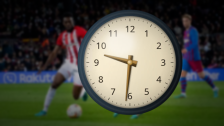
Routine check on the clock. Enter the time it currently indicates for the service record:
9:31
